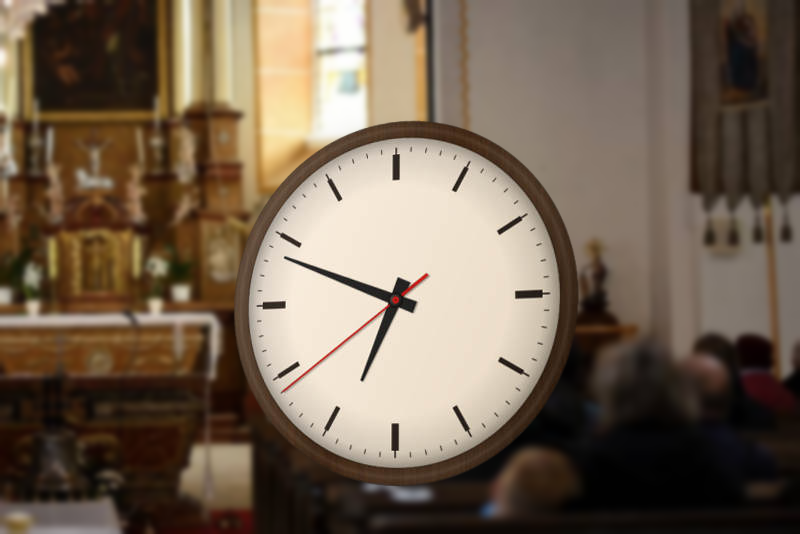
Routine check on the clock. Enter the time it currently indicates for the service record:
6:48:39
